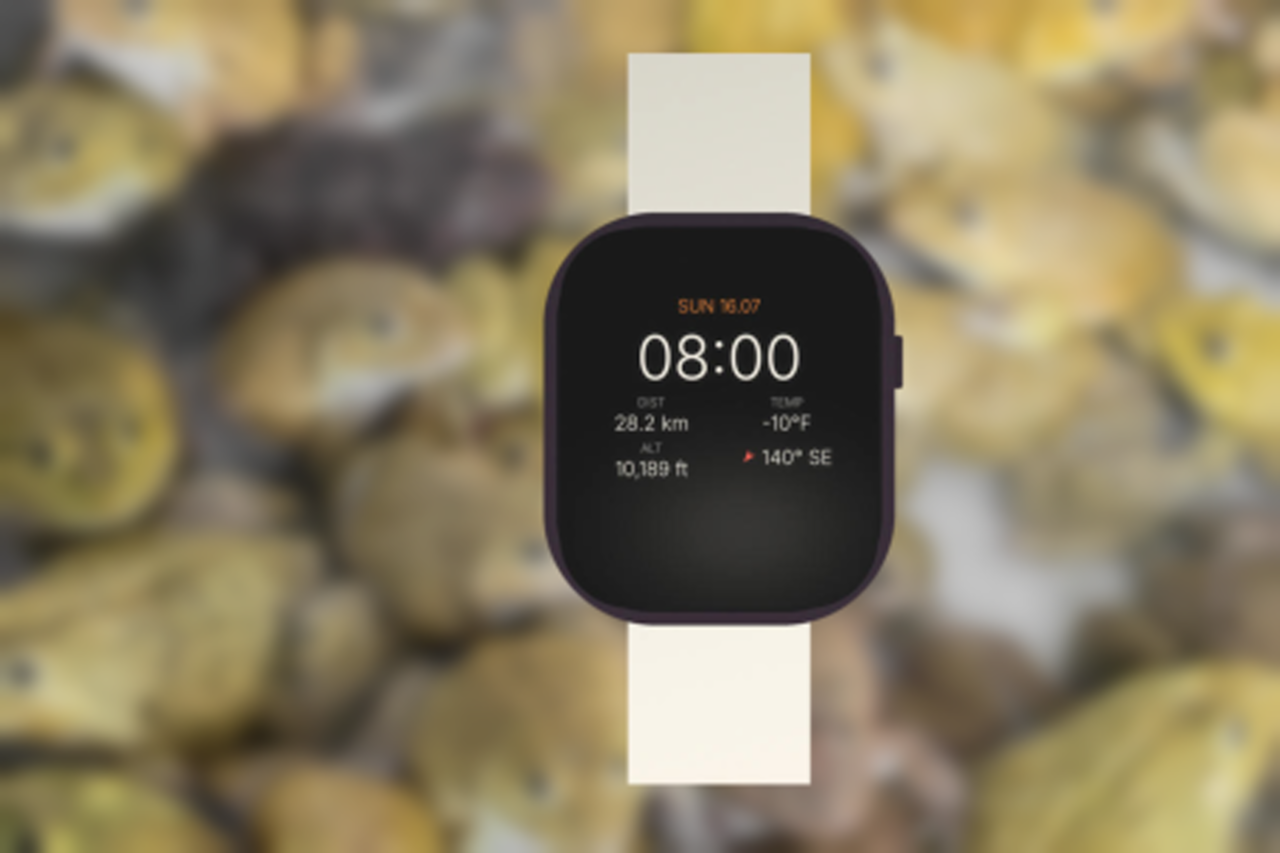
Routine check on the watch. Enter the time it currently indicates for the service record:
8:00
